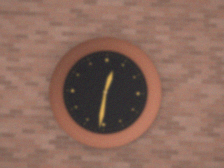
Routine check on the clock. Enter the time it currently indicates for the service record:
12:31
